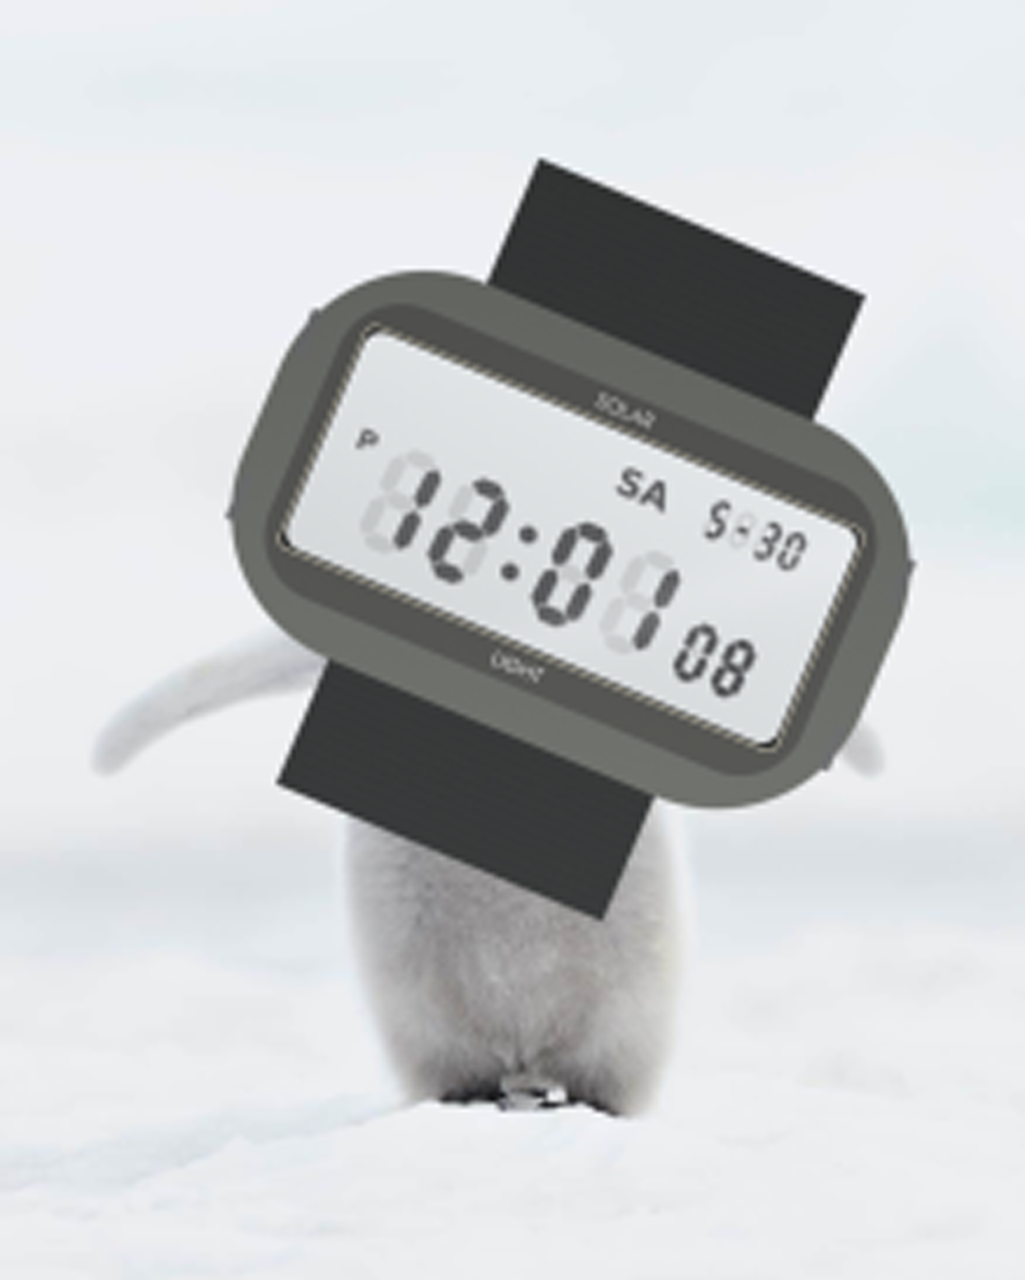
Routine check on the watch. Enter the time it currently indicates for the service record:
12:01:08
